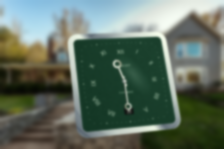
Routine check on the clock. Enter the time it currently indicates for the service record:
11:30
